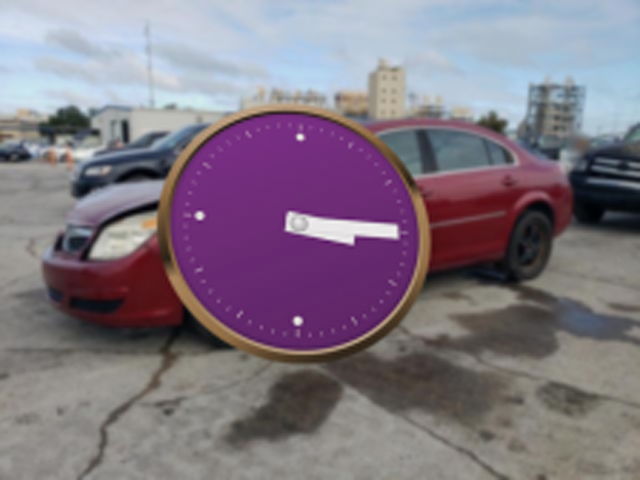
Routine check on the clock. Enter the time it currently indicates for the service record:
3:15
